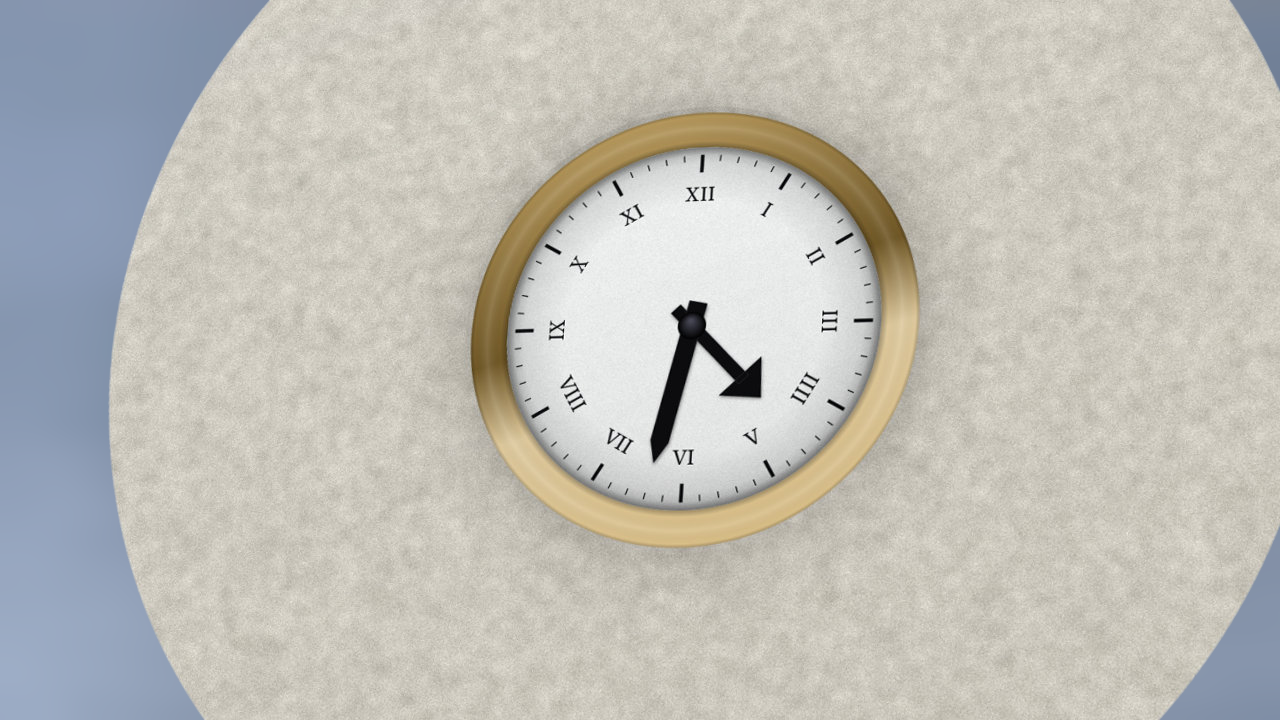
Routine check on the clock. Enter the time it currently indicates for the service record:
4:32
